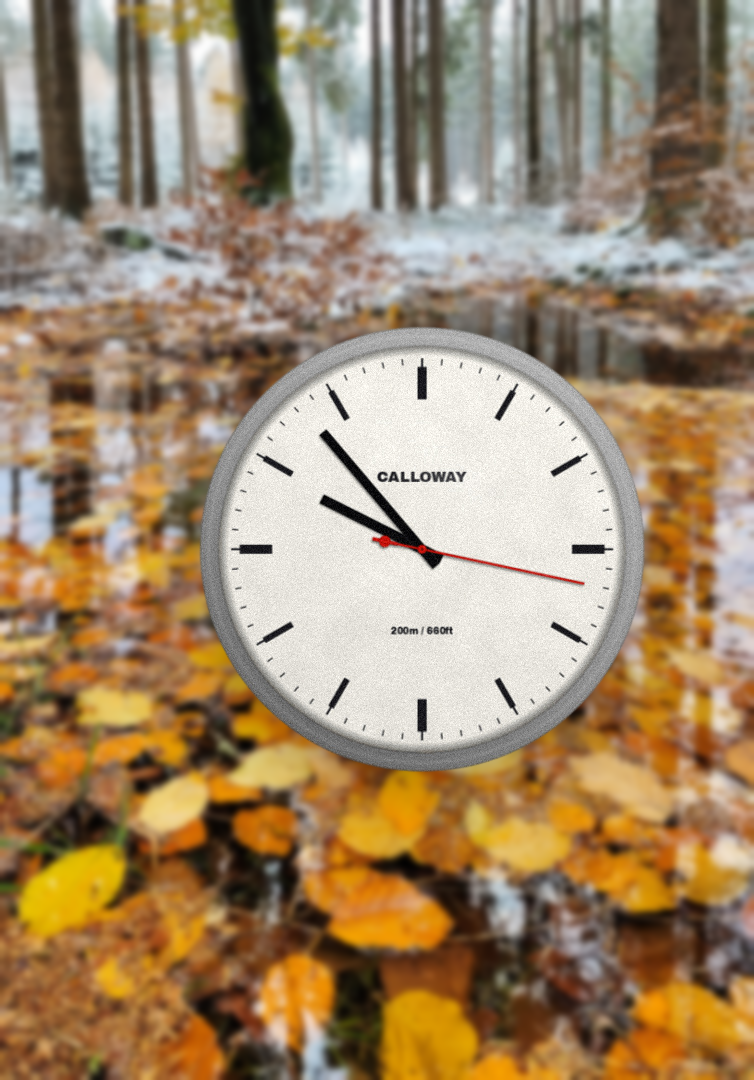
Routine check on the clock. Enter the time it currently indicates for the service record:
9:53:17
